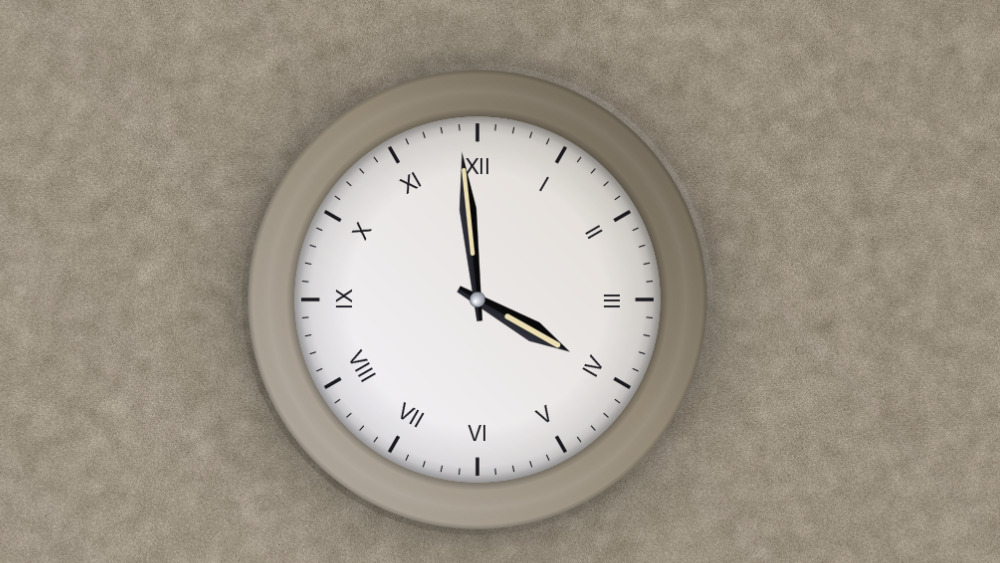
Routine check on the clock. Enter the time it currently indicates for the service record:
3:59
